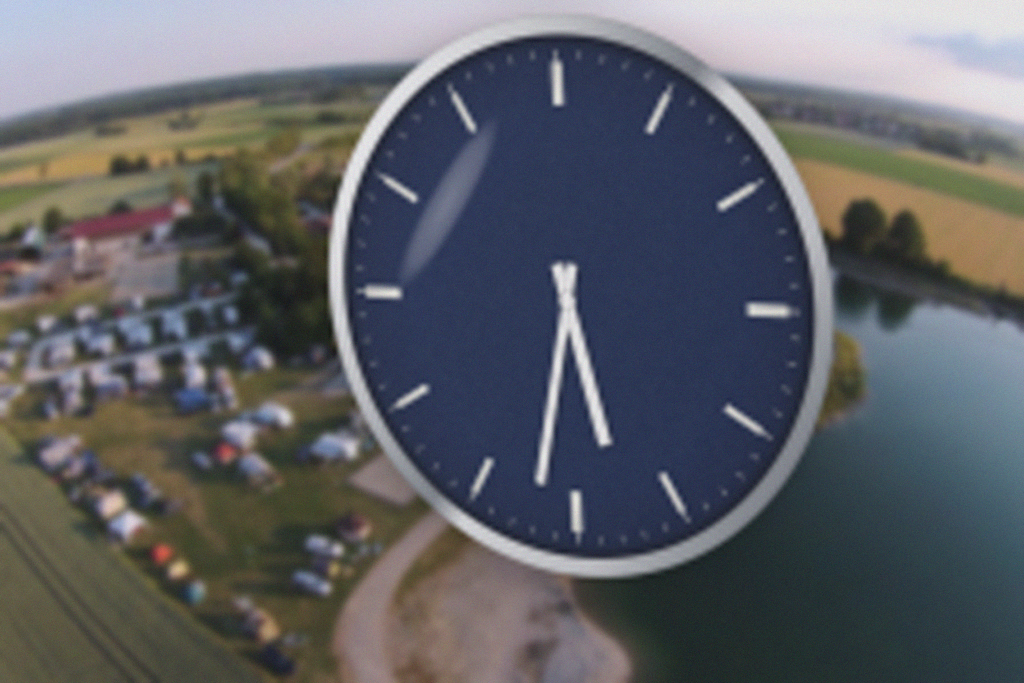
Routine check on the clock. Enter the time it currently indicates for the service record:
5:32
